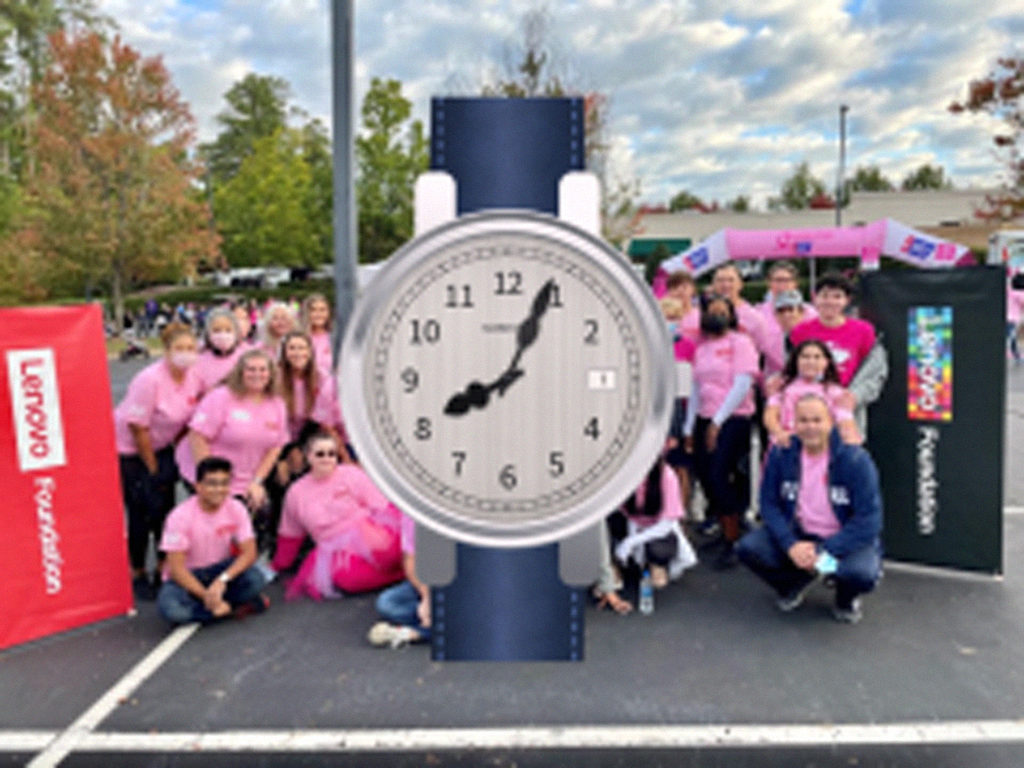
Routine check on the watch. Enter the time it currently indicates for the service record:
8:04
